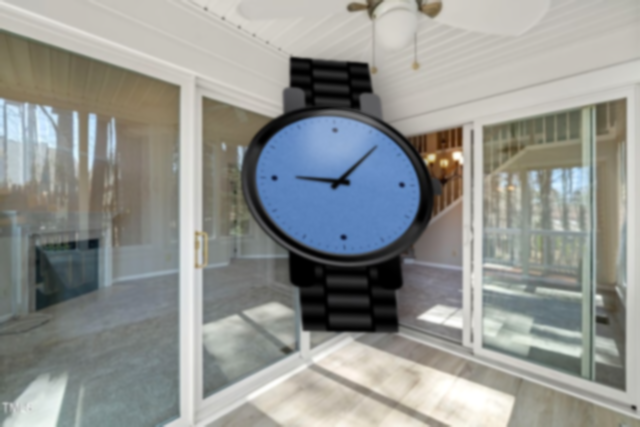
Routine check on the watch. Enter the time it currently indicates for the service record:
9:07
